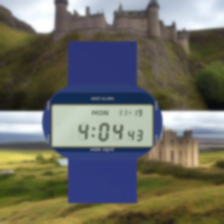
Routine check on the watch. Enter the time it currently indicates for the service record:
4:04:43
